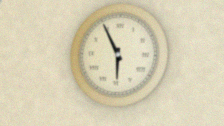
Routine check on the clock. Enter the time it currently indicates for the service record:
5:55
